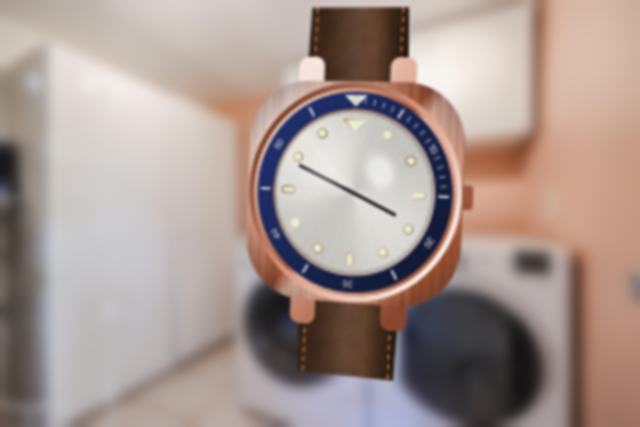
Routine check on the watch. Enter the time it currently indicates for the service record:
3:49
